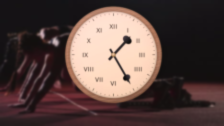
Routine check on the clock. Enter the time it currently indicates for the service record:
1:25
